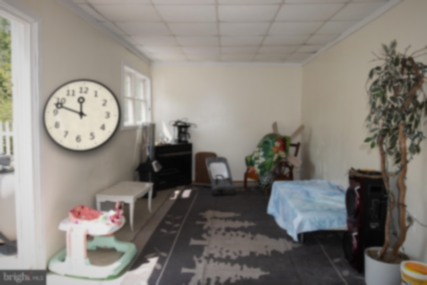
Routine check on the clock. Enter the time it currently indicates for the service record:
11:48
